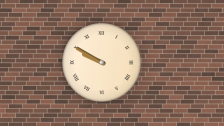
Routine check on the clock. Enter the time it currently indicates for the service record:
9:50
